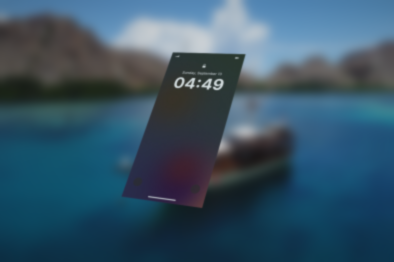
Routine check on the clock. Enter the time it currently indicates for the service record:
4:49
